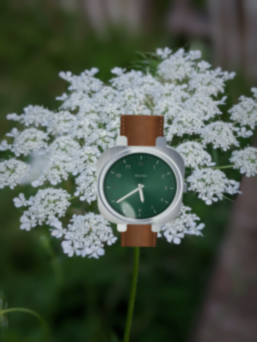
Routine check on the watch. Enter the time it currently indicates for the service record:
5:39
